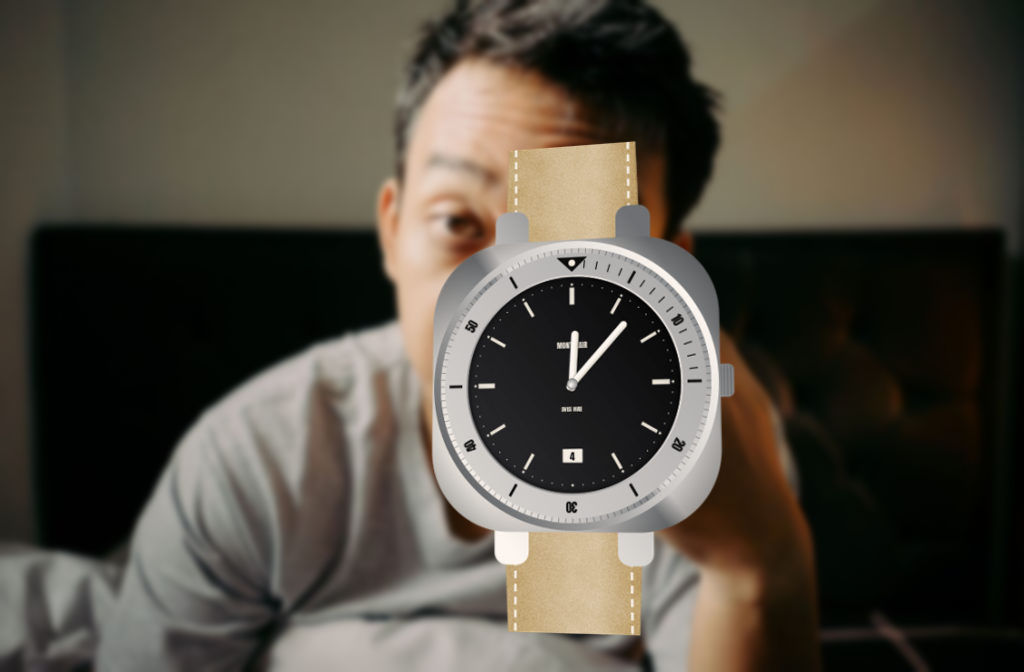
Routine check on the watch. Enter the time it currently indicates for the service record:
12:07
